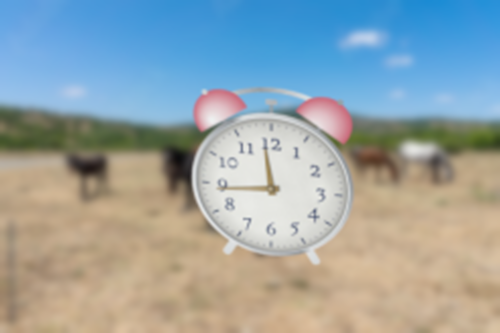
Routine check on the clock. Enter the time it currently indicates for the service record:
11:44
